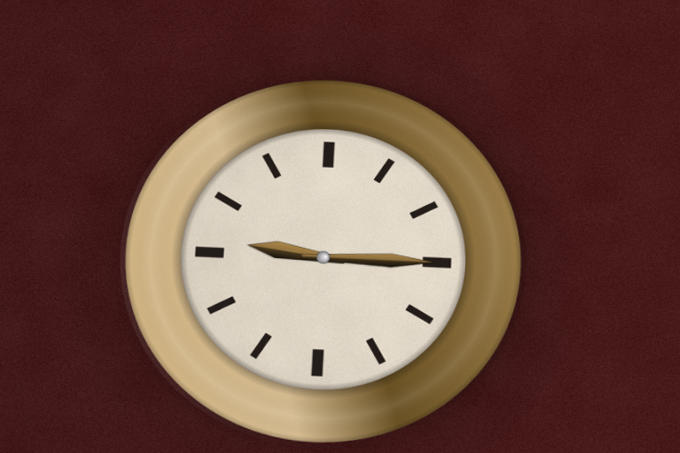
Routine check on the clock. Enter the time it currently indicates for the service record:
9:15
